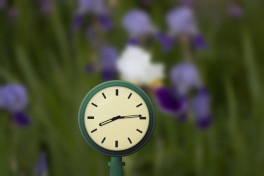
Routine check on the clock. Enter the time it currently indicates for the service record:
8:14
